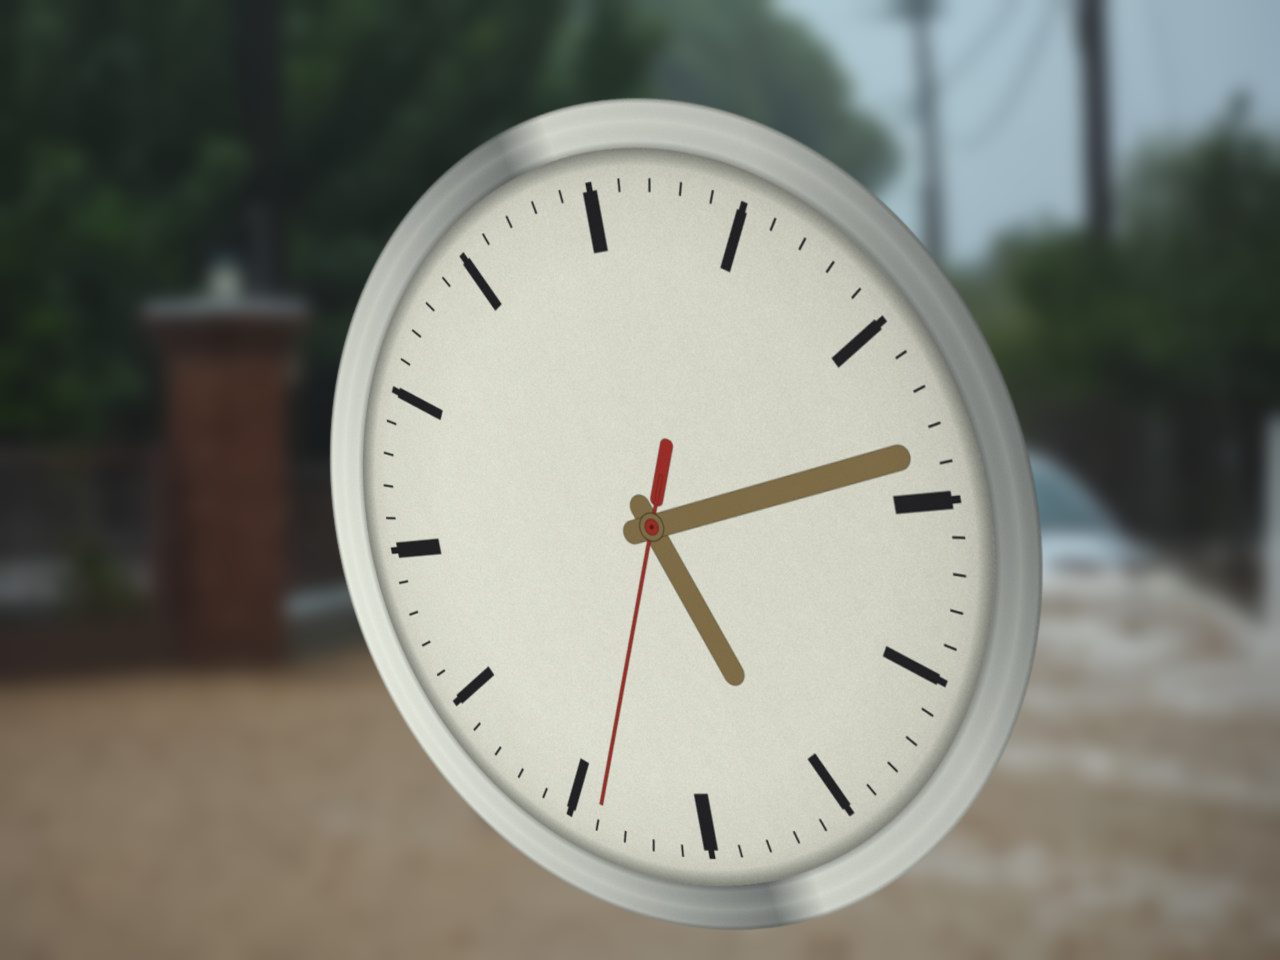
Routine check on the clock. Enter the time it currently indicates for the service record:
5:13:34
